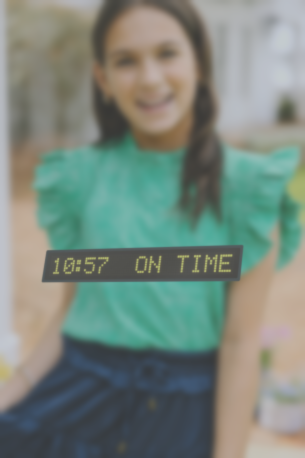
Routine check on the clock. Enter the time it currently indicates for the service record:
10:57
